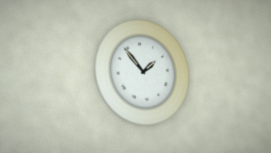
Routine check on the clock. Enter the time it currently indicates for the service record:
1:54
